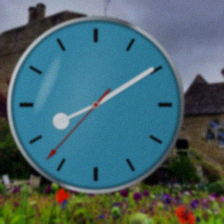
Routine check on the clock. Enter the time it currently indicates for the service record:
8:09:37
